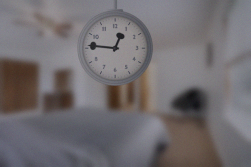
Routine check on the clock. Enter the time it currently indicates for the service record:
12:46
